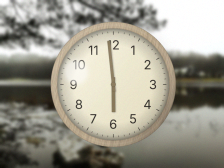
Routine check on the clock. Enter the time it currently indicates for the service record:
5:59
